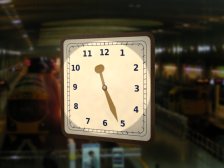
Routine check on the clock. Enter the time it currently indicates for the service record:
11:26
